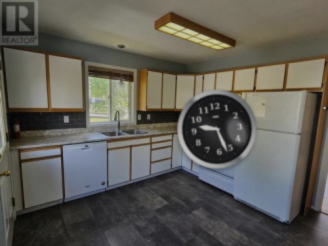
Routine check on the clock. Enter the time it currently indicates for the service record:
9:27
